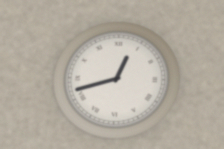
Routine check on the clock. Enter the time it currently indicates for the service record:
12:42
